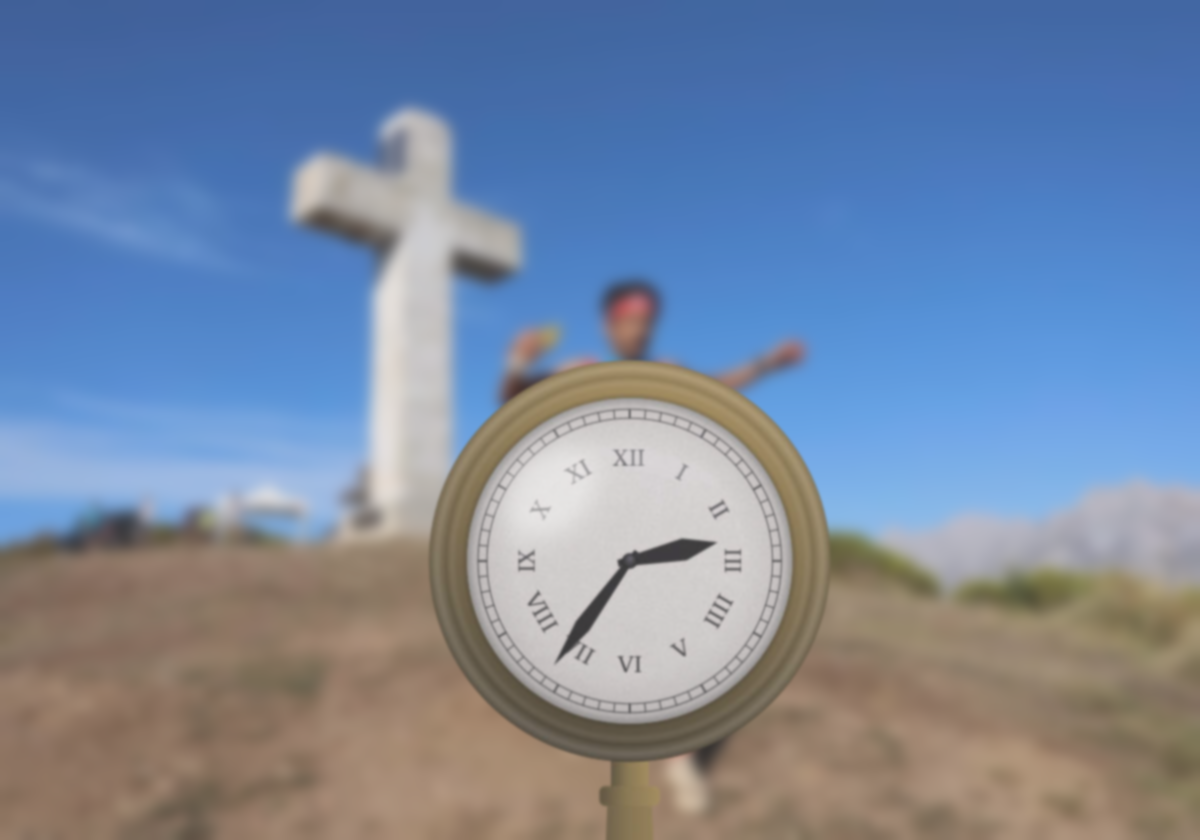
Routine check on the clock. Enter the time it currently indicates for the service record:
2:36
